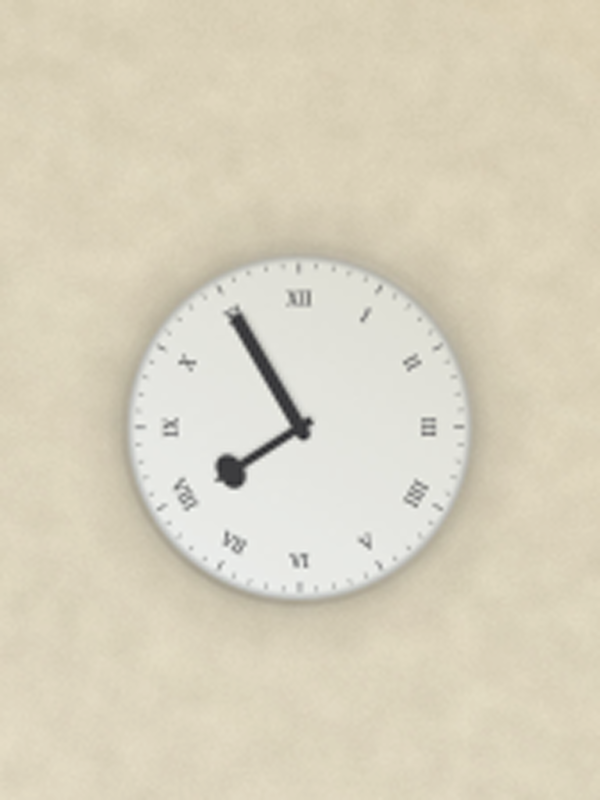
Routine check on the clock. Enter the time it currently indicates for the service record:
7:55
